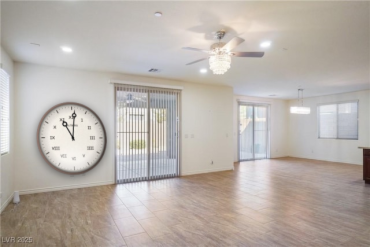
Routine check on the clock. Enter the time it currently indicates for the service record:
11:01
